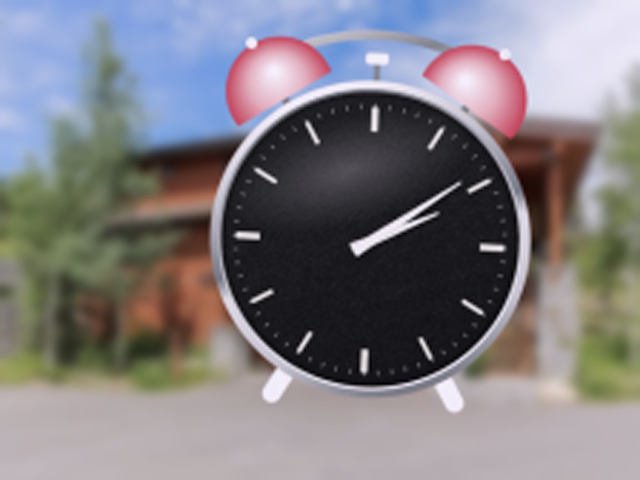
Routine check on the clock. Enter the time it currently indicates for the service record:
2:09
